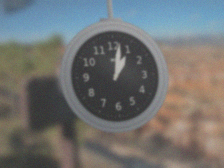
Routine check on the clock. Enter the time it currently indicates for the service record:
1:02
